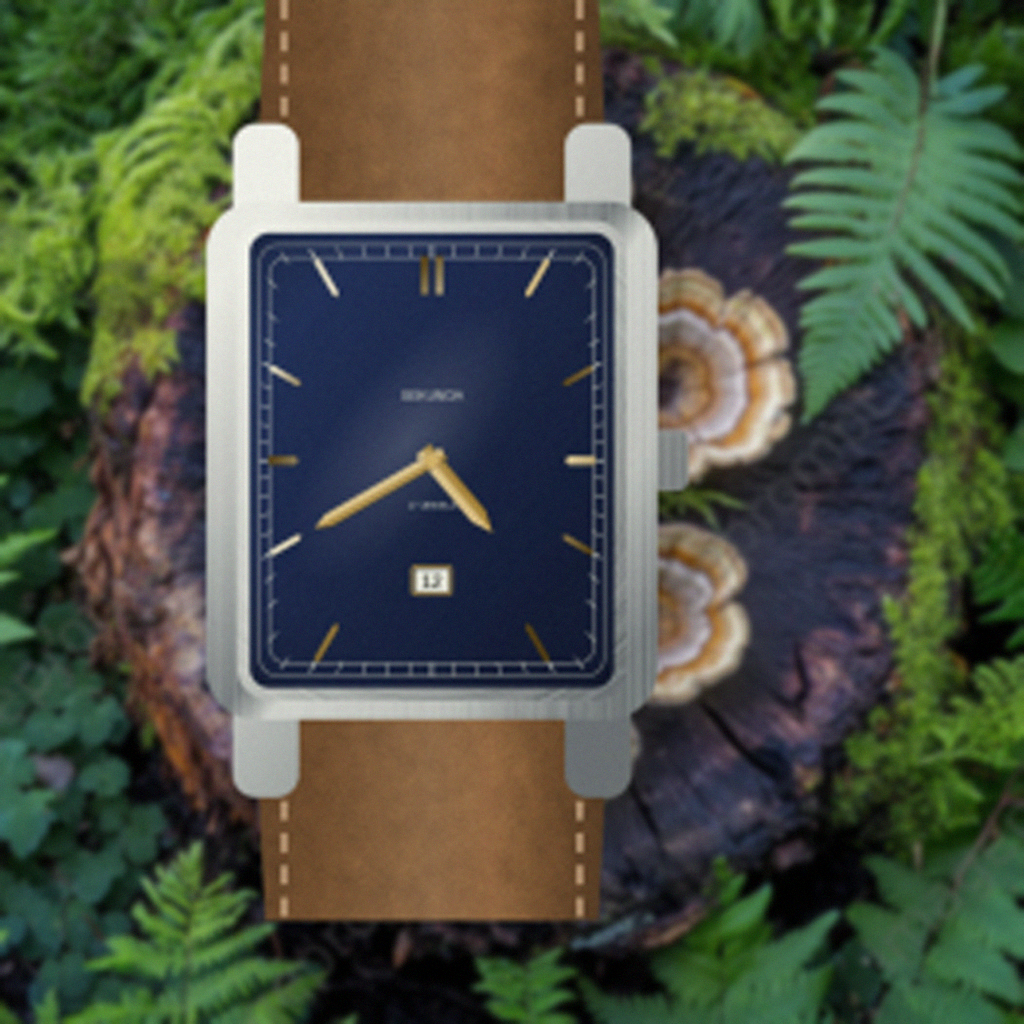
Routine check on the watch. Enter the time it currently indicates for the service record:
4:40
